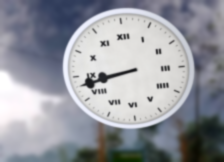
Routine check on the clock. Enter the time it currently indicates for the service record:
8:43
